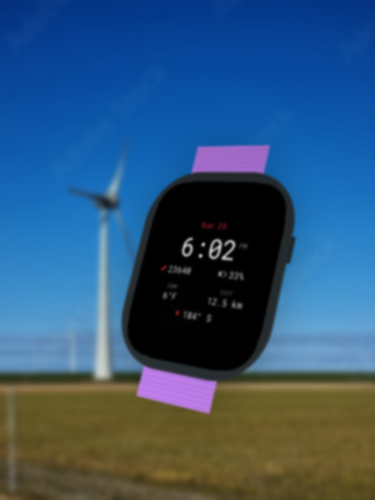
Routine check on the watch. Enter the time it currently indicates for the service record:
6:02
